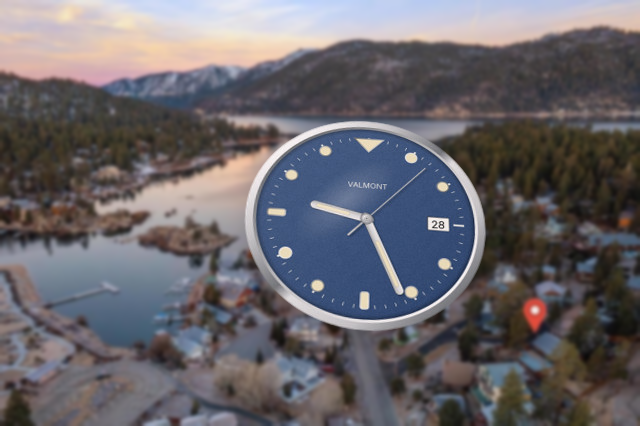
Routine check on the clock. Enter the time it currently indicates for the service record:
9:26:07
